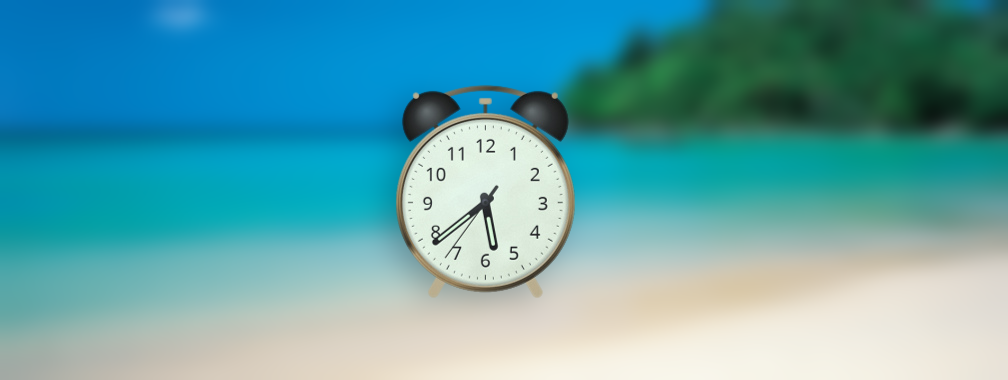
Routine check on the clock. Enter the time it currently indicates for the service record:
5:38:36
